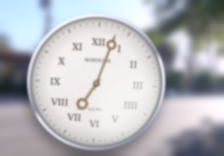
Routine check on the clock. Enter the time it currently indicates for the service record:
7:03
